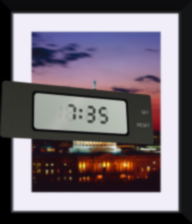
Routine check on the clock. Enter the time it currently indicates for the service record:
7:35
